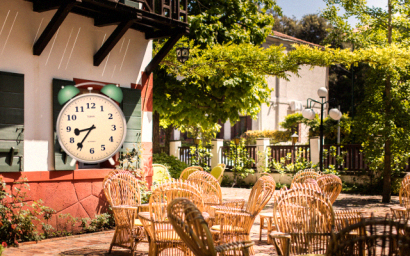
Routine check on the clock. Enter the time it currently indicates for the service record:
8:36
